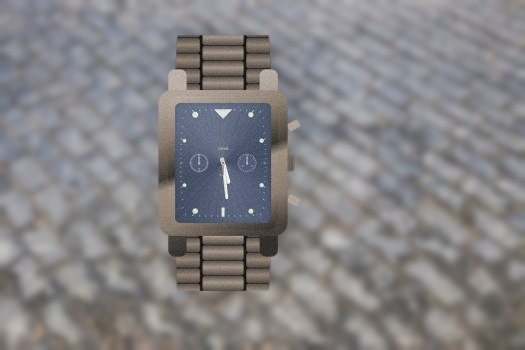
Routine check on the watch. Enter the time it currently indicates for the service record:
5:29
